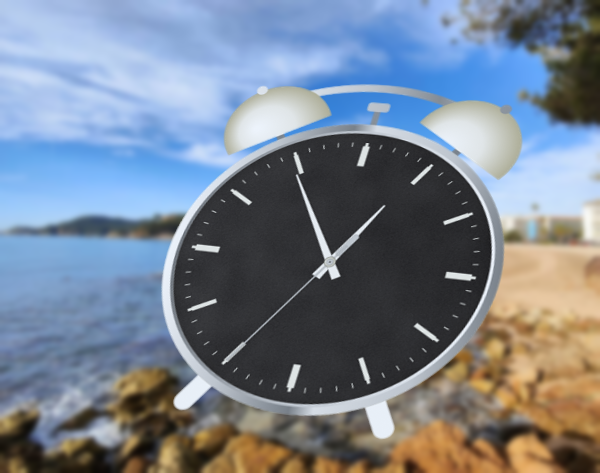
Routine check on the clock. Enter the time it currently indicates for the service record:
12:54:35
